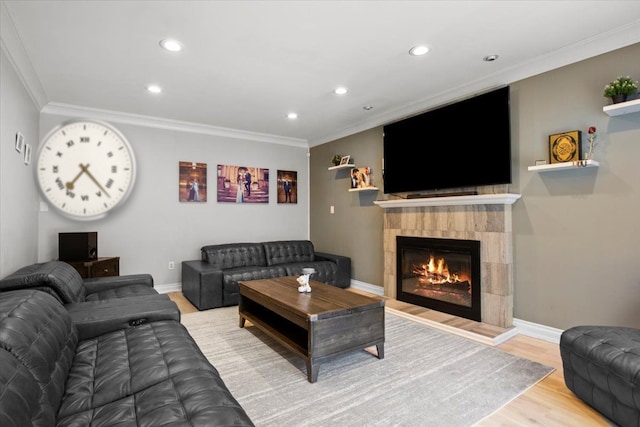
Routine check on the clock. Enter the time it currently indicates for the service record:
7:23
